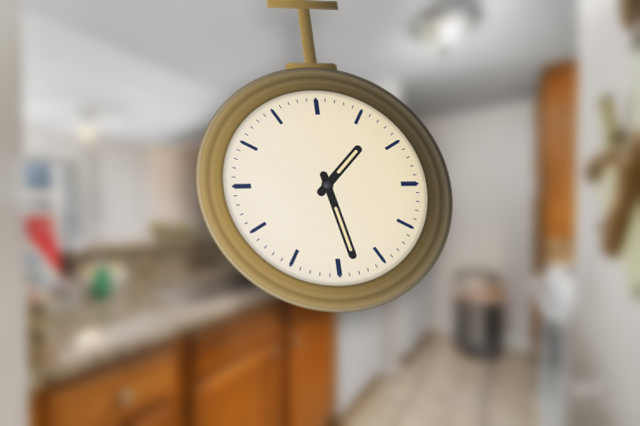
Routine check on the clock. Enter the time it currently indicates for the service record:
1:28
